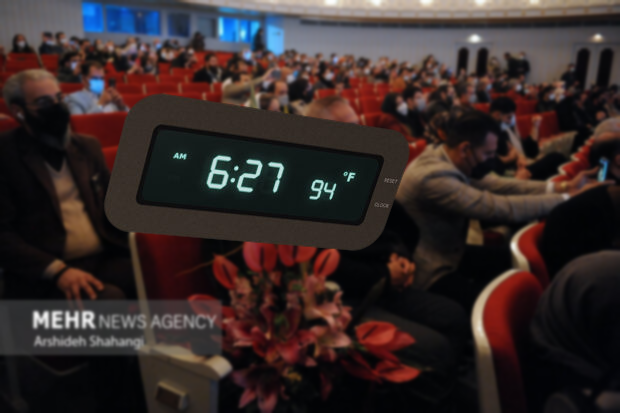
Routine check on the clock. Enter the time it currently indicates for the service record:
6:27
